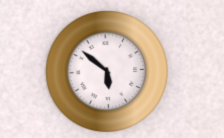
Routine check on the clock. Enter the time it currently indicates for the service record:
5:52
